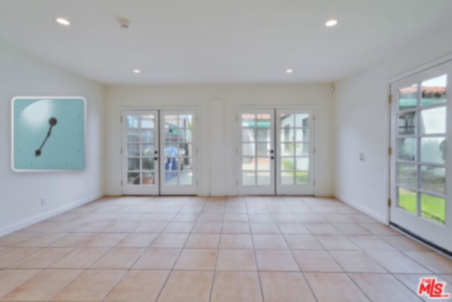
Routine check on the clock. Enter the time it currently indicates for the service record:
12:35
